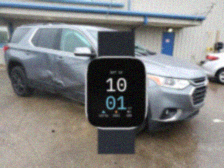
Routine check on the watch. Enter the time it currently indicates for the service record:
10:01
